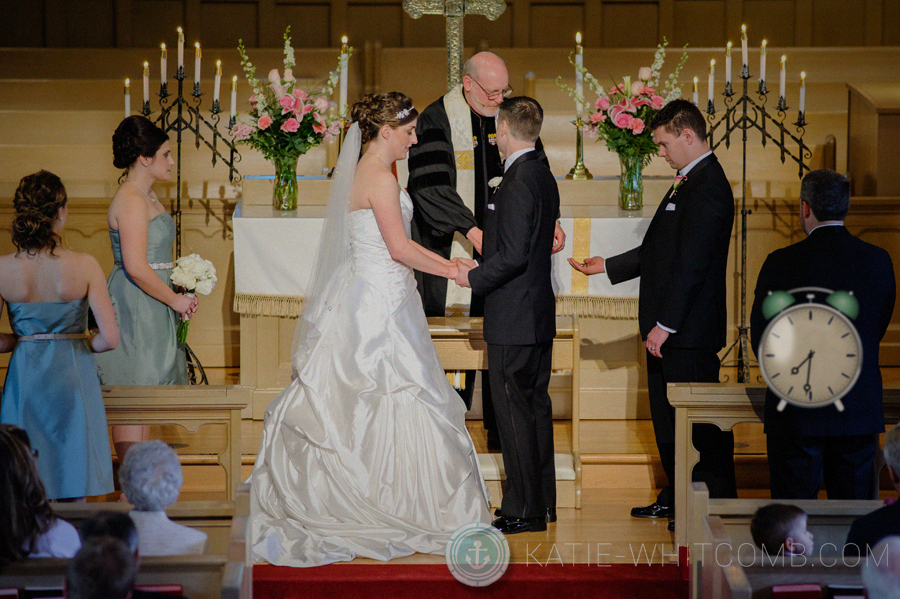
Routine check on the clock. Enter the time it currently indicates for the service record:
7:31
